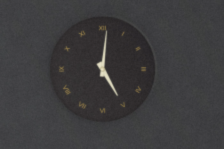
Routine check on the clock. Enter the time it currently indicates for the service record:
5:01
